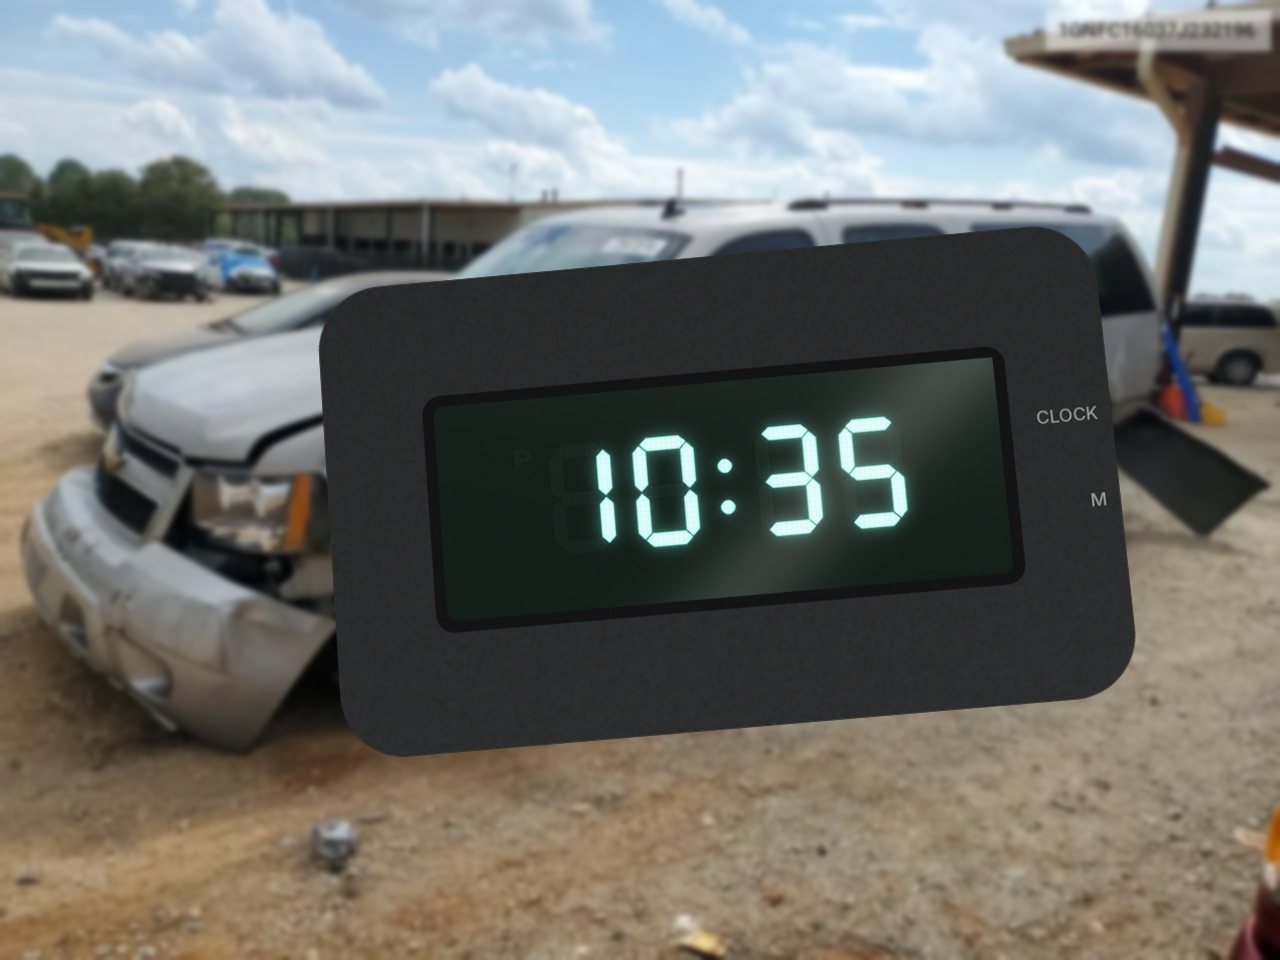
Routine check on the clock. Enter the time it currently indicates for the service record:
10:35
